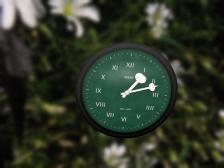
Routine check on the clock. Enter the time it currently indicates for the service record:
1:12
